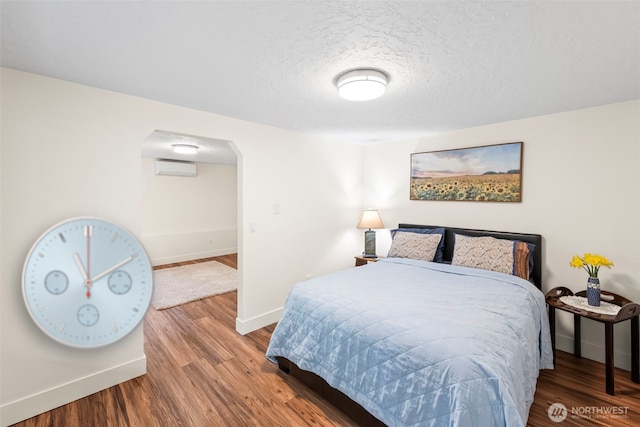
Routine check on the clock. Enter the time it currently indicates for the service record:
11:10
